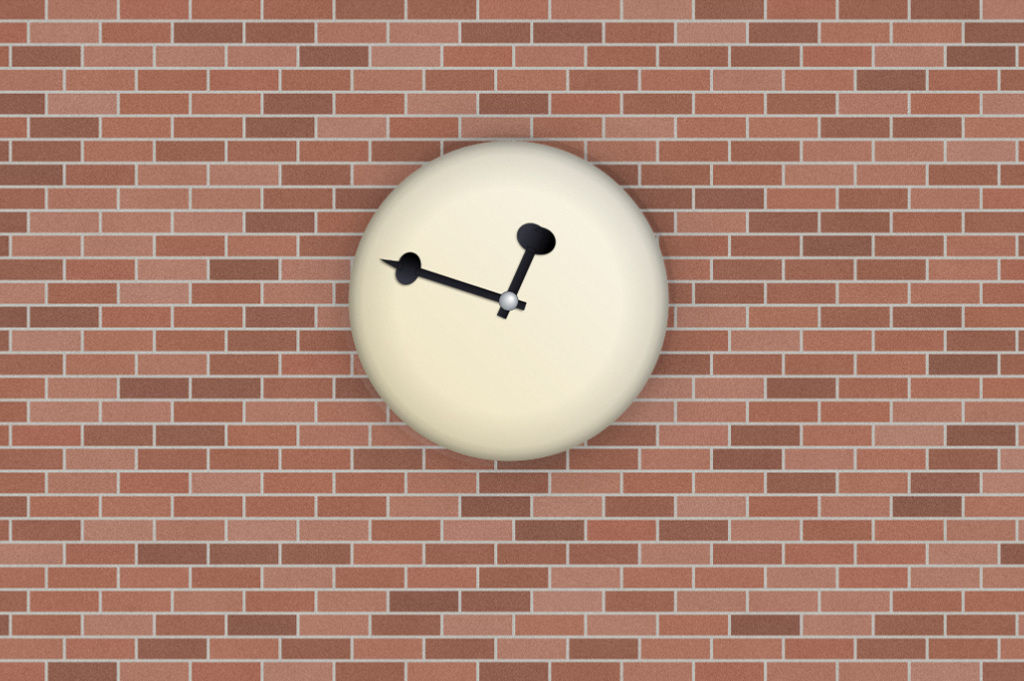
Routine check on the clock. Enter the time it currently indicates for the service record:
12:48
